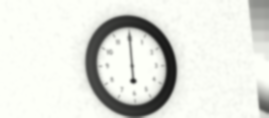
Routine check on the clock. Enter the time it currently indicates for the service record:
6:00
